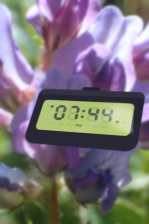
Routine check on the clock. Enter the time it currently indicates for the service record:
7:44
